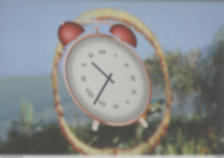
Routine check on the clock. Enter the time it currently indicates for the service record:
10:37
